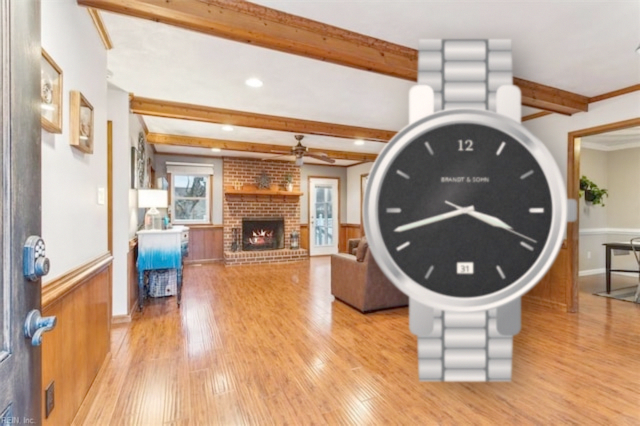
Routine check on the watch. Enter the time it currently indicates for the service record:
3:42:19
